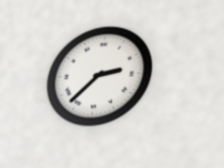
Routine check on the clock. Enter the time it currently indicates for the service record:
2:37
